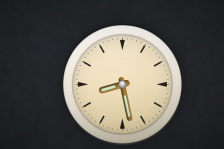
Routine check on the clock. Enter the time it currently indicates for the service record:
8:28
